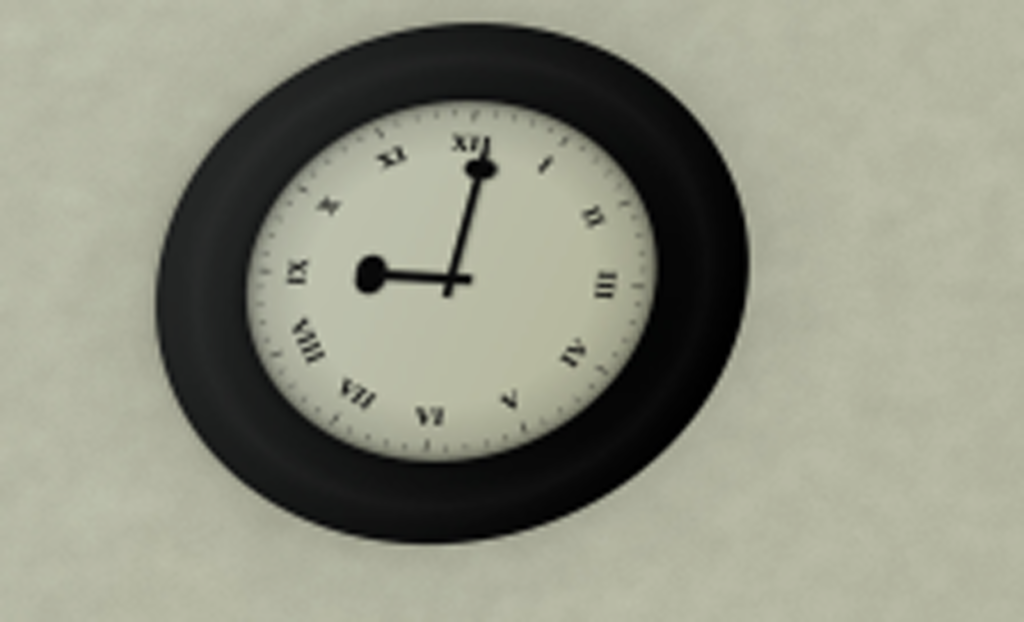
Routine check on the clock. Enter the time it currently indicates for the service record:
9:01
